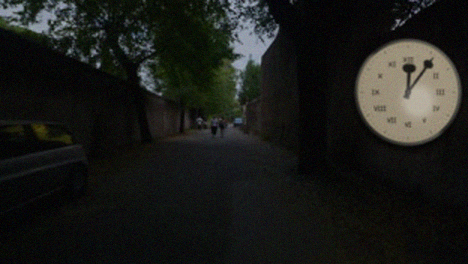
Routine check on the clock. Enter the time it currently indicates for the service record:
12:06
